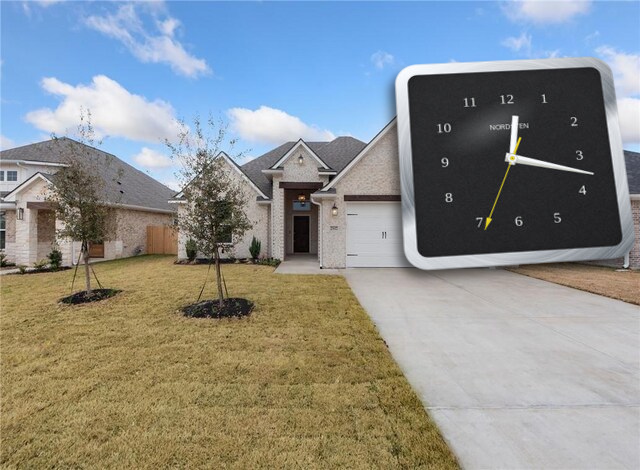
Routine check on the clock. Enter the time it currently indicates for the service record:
12:17:34
